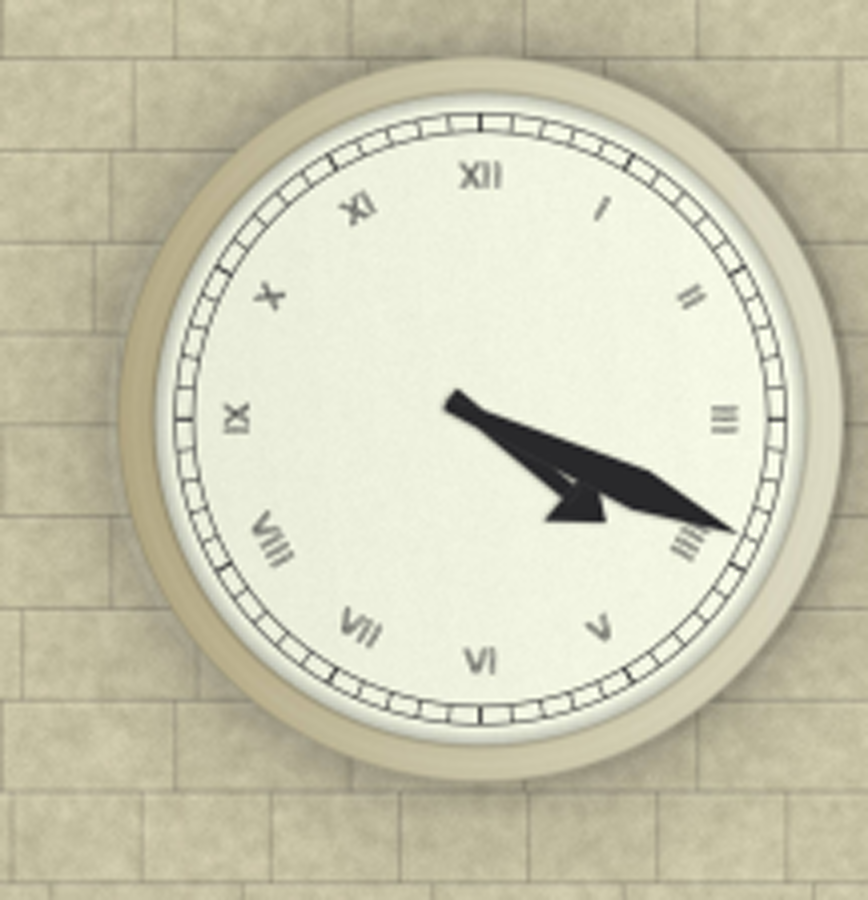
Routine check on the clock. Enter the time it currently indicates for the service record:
4:19
